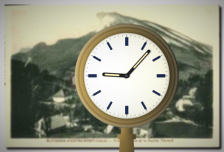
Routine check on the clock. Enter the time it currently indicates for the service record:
9:07
